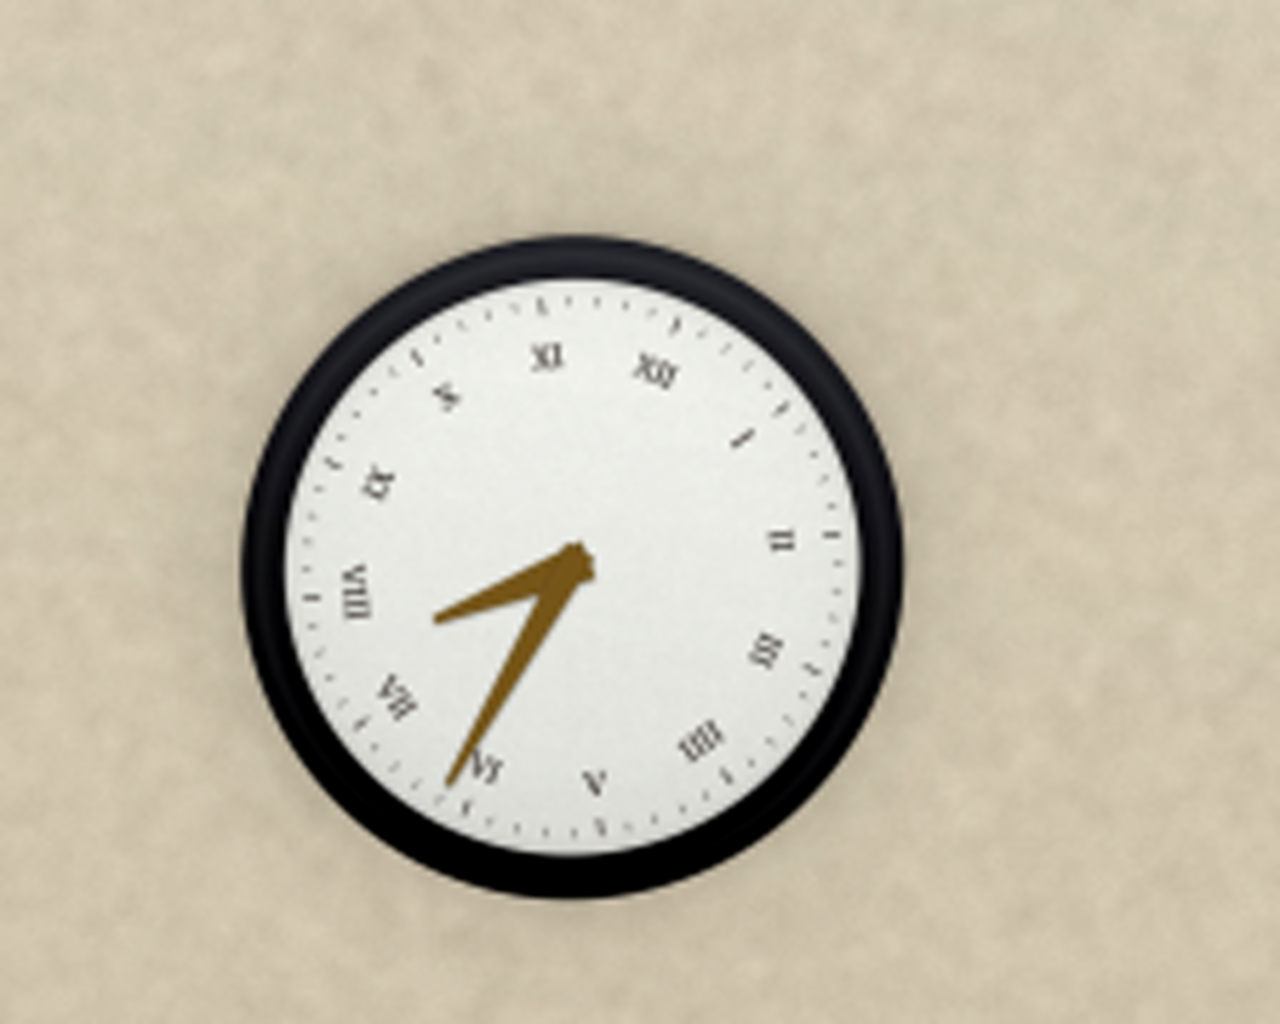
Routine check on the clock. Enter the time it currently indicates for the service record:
7:31
